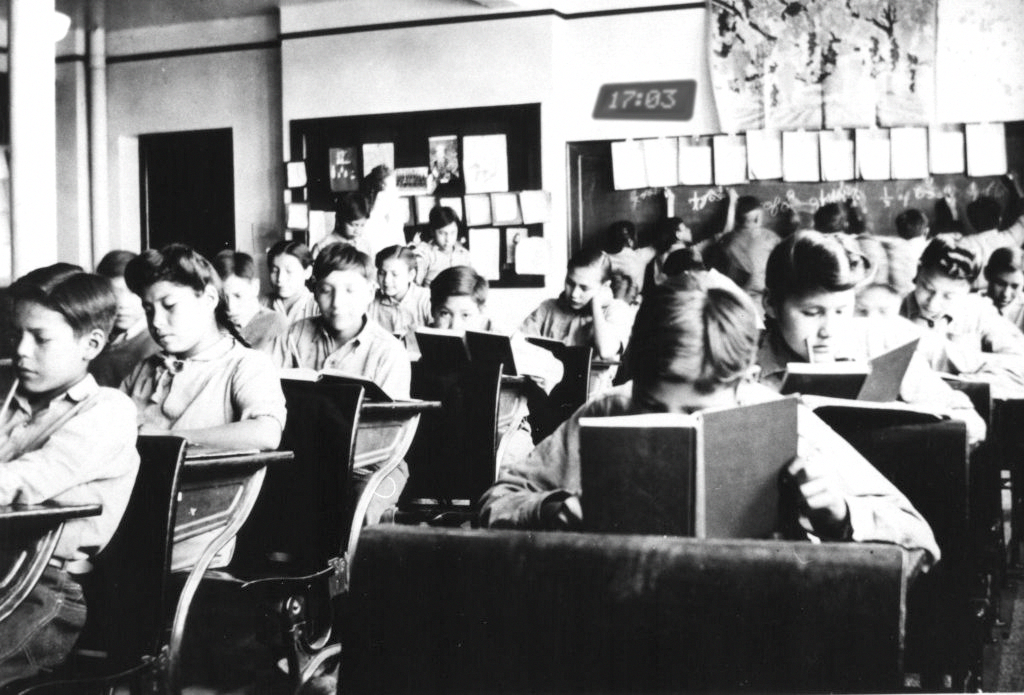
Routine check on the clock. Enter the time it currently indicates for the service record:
17:03
